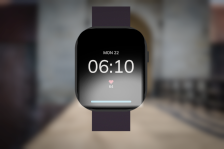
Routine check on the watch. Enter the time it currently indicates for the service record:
6:10
